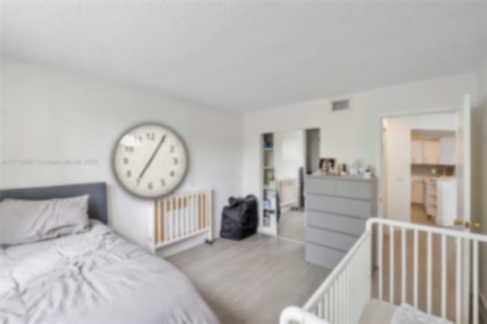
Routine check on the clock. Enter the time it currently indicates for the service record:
7:05
